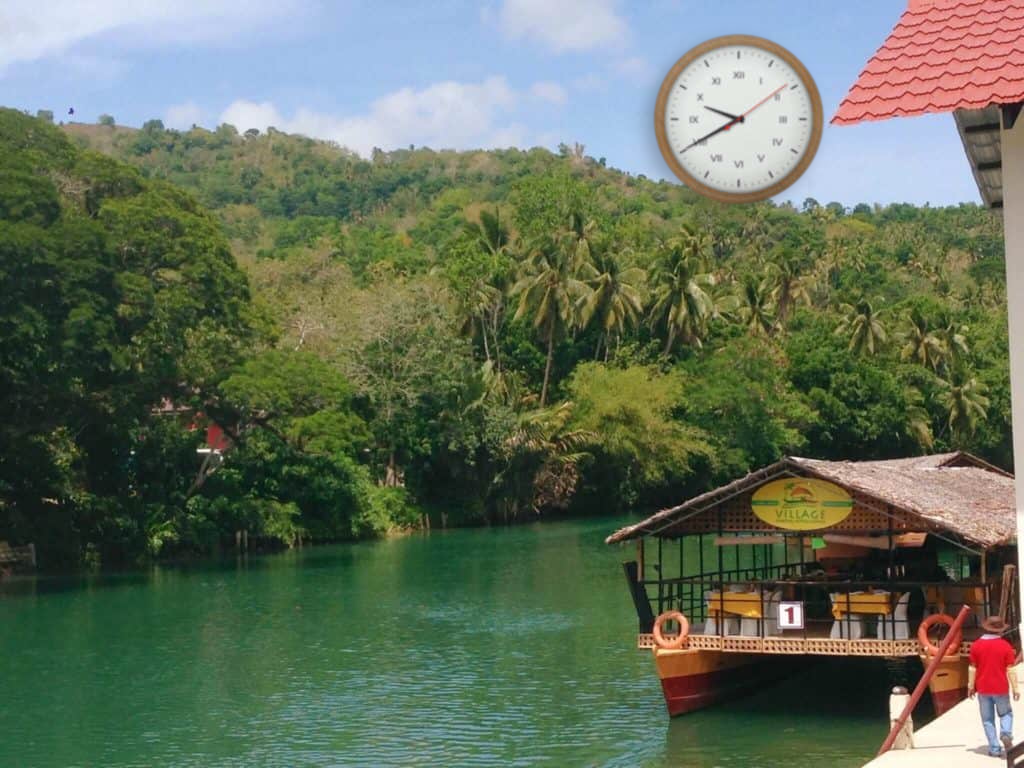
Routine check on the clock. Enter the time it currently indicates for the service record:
9:40:09
